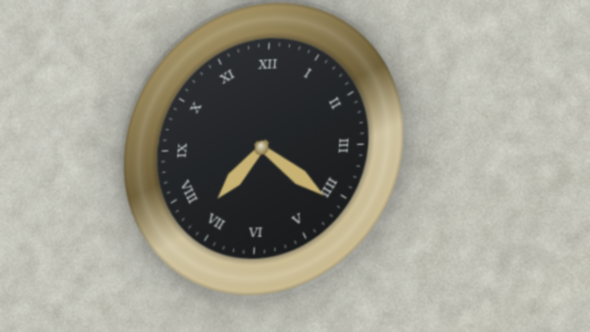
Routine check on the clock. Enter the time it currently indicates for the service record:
7:21
